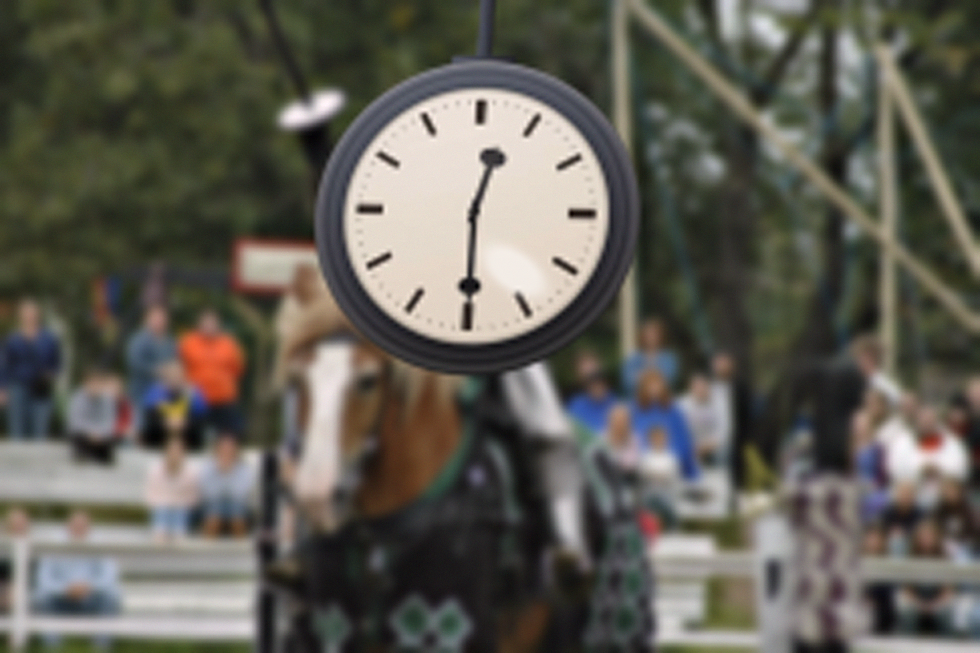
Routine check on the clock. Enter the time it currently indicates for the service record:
12:30
